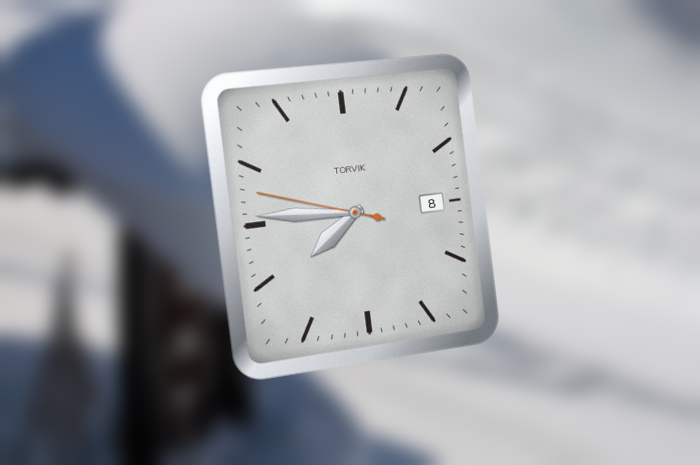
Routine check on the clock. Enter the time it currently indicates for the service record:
7:45:48
